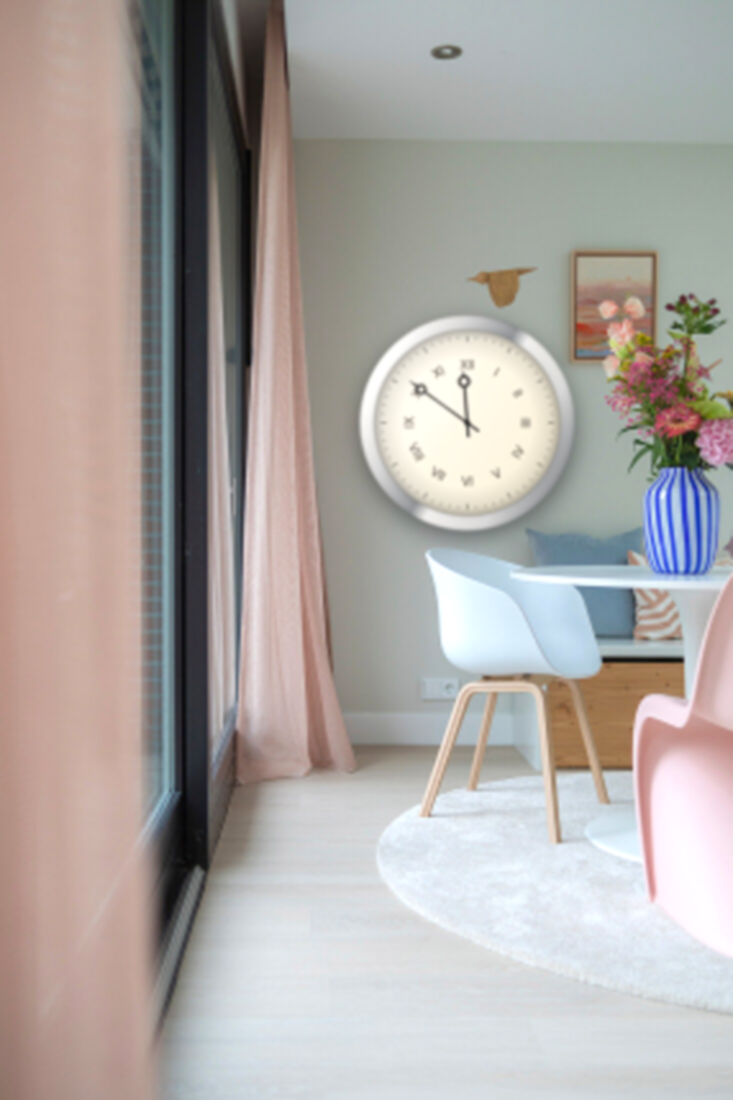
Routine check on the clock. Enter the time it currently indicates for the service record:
11:51
